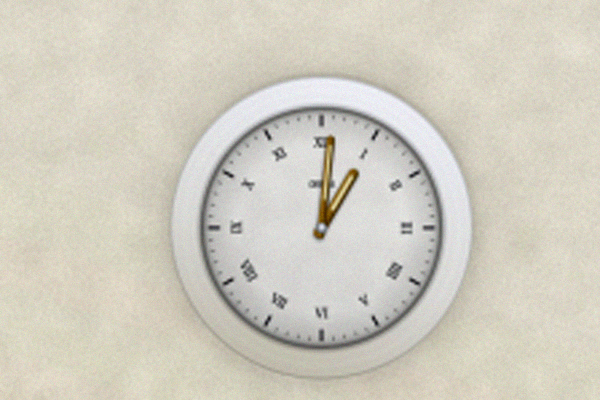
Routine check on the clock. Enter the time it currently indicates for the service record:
1:01
